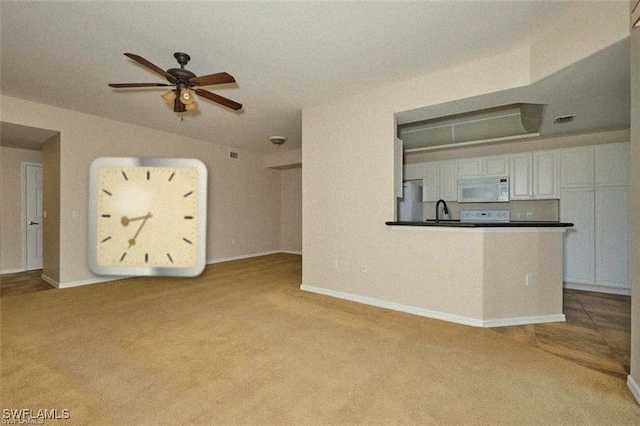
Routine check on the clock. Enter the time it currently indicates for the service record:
8:35
